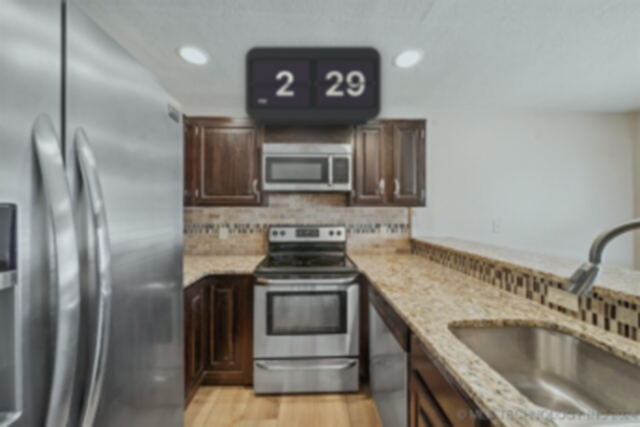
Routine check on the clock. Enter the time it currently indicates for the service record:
2:29
